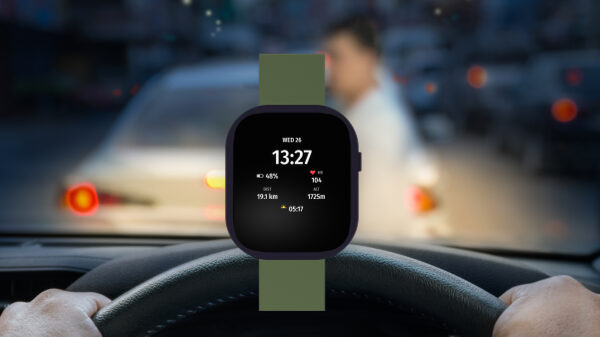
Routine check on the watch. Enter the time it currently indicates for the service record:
13:27
